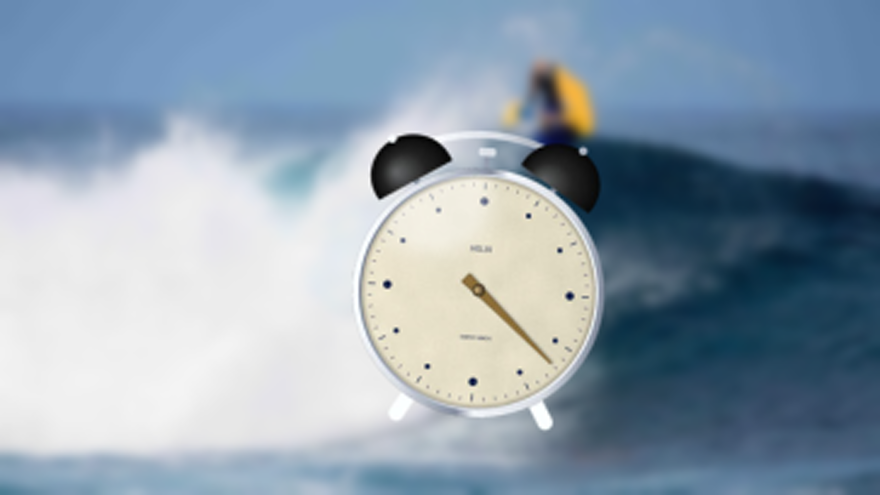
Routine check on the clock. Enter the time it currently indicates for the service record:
4:22
